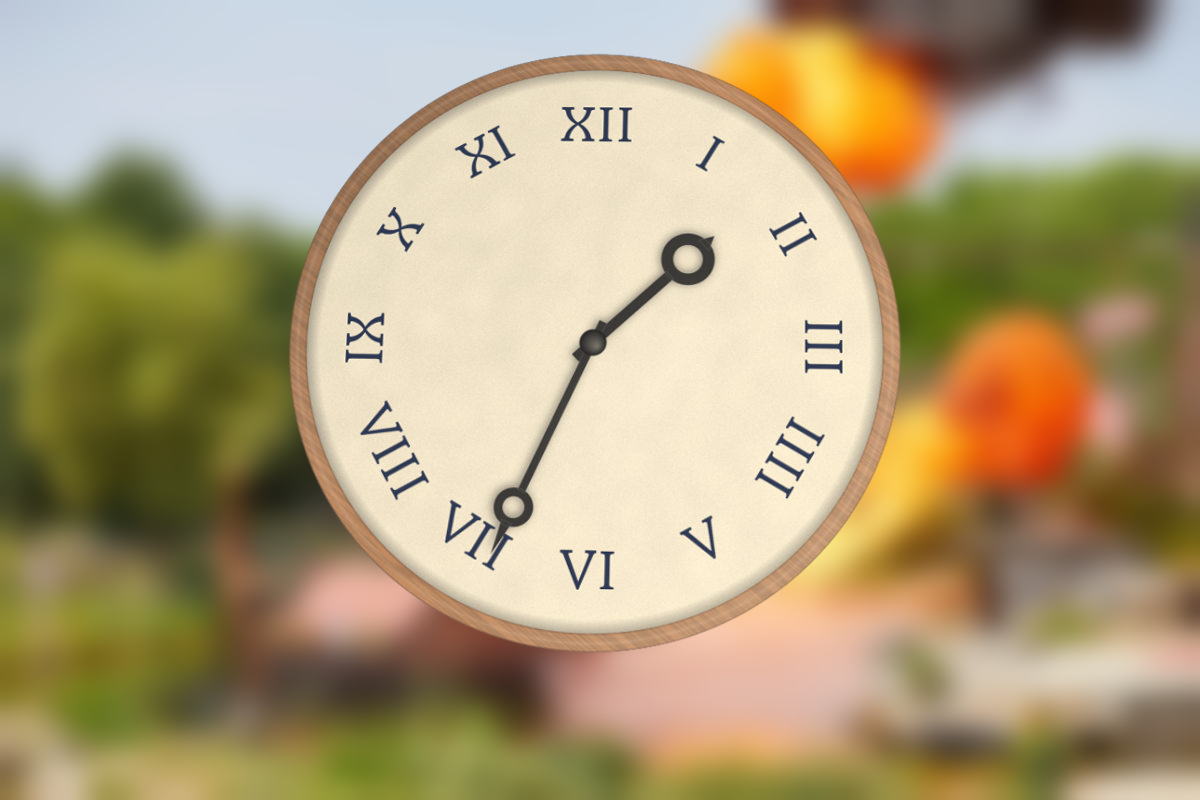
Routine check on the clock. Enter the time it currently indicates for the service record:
1:34
